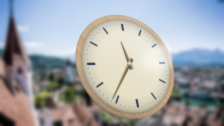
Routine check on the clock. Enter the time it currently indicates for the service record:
11:36
